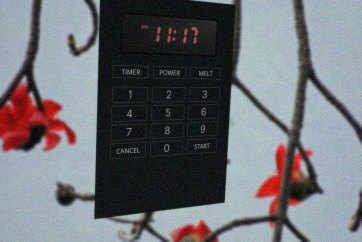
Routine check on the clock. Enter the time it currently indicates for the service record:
11:17
